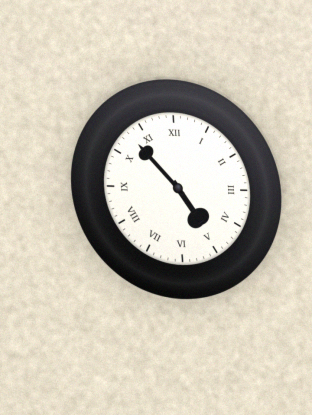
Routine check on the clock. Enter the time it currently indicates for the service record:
4:53
